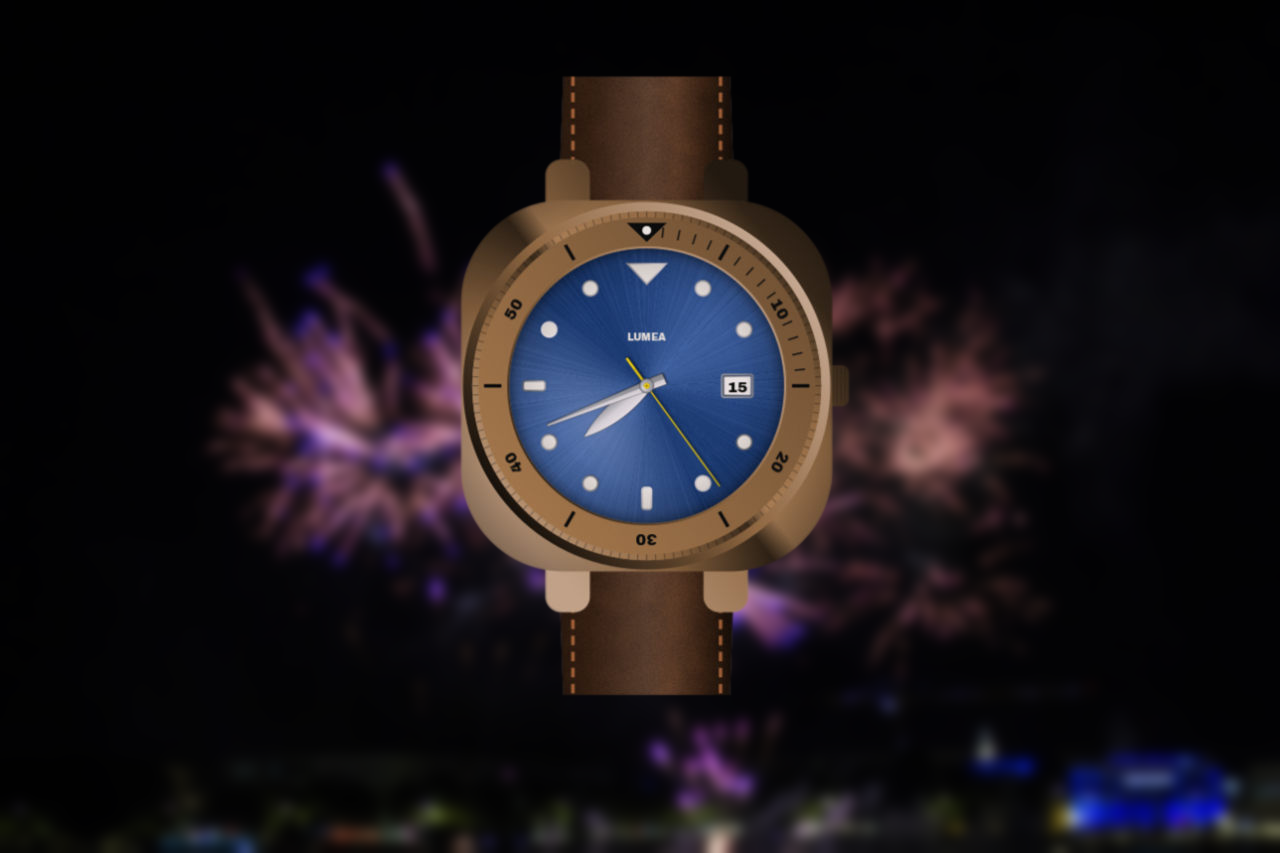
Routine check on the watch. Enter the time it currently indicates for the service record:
7:41:24
